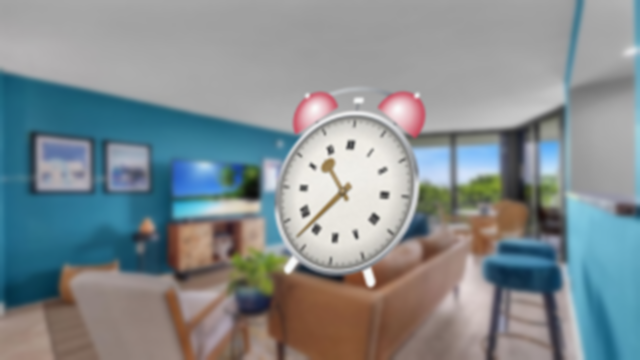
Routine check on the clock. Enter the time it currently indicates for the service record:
10:37
